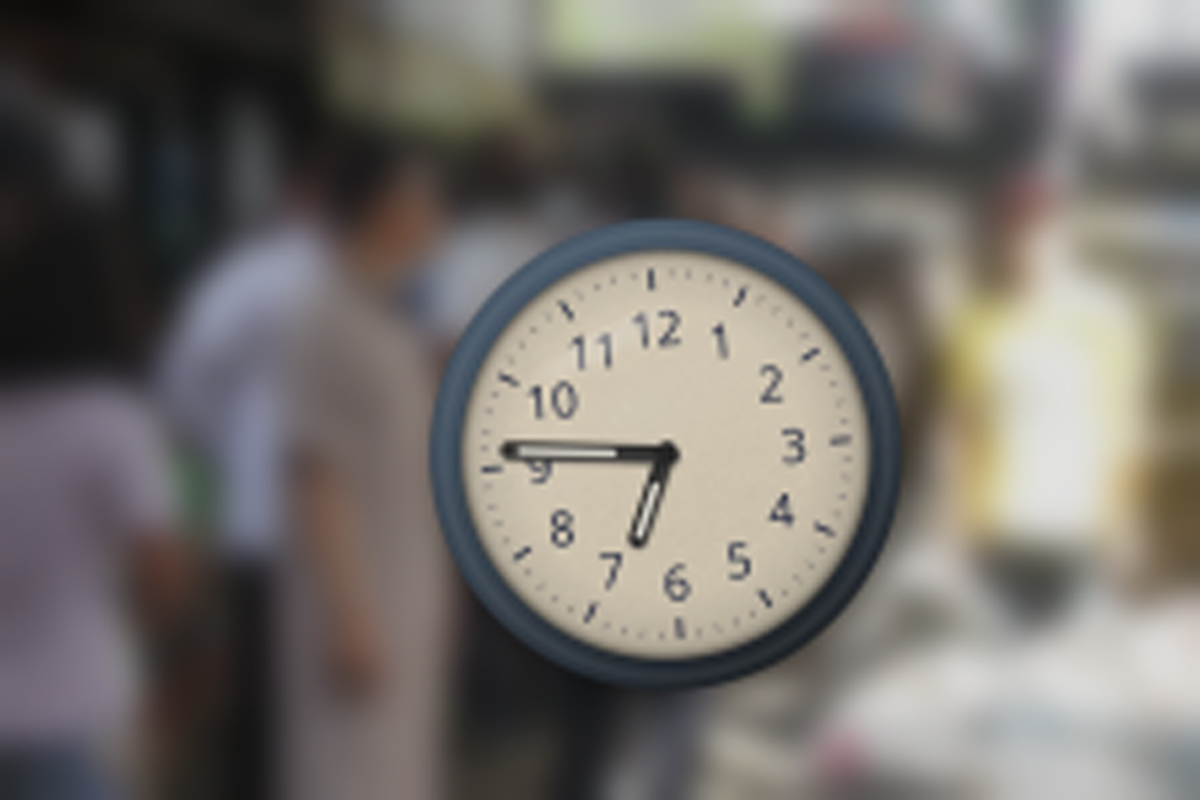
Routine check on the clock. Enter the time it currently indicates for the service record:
6:46
